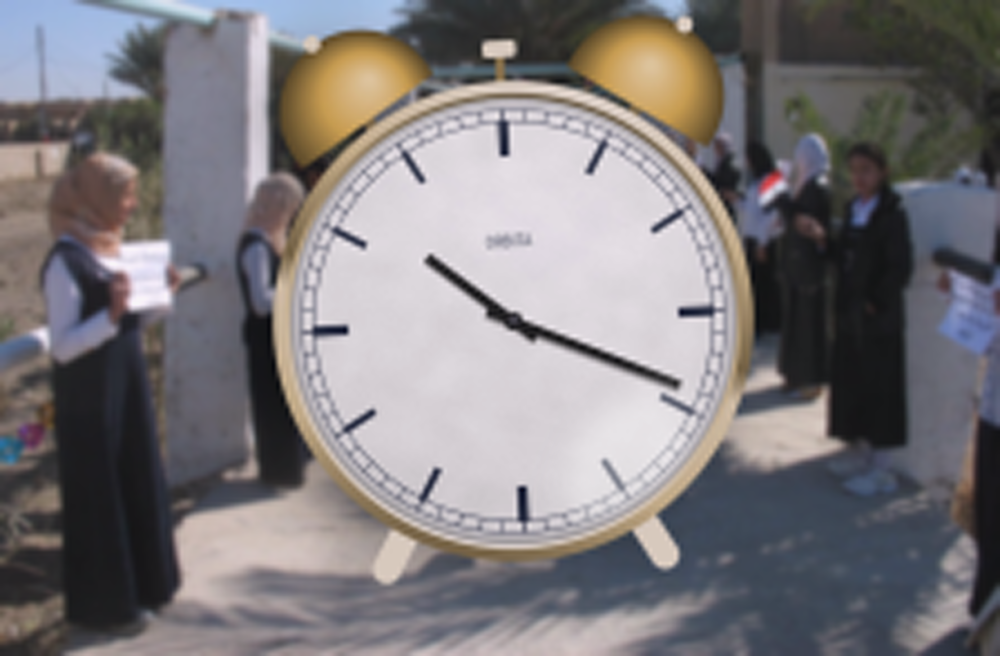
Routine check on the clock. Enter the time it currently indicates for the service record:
10:19
